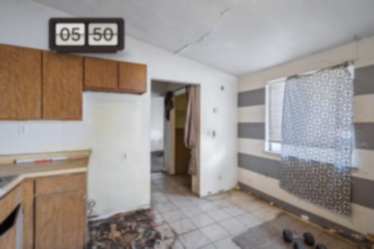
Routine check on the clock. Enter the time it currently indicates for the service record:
5:50
